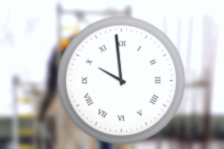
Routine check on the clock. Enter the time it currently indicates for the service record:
9:59
